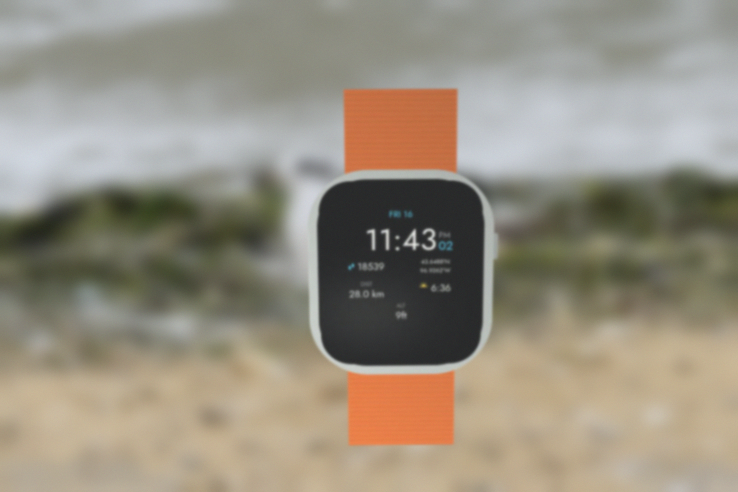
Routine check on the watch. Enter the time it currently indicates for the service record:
11:43:02
